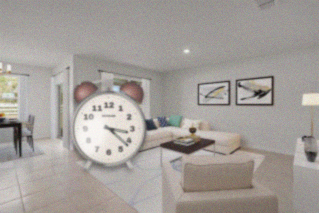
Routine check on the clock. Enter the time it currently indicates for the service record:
3:22
